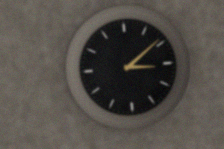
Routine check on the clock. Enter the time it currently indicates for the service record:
3:09
